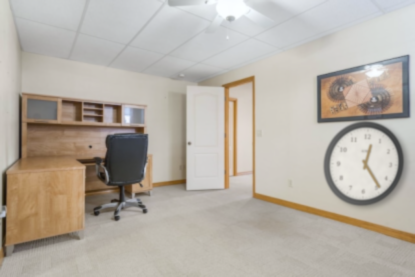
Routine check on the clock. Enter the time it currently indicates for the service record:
12:24
